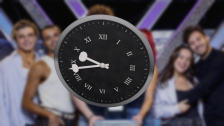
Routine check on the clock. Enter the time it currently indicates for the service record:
9:43
